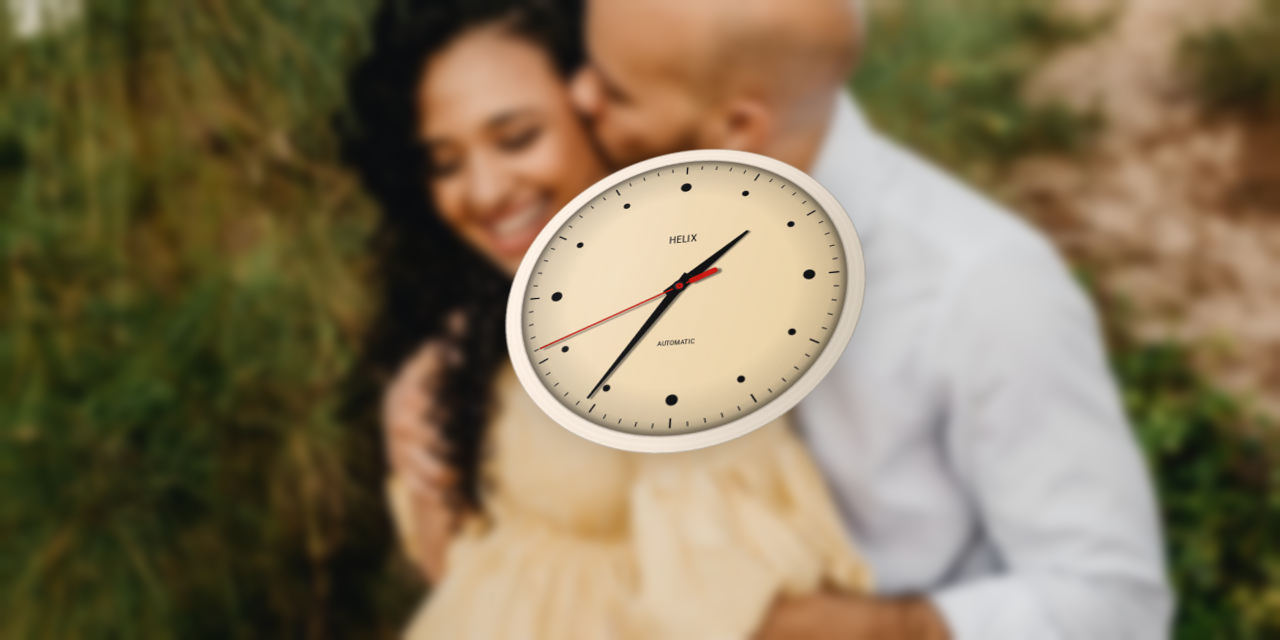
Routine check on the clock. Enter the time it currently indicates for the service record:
1:35:41
